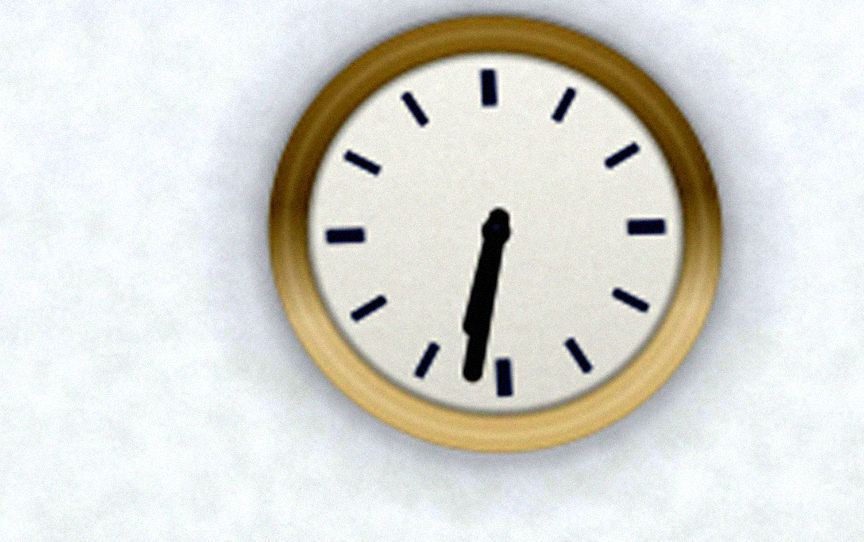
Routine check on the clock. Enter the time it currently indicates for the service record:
6:32
